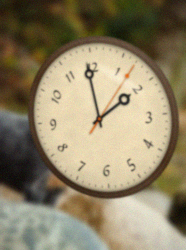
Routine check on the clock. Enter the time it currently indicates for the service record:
1:59:07
